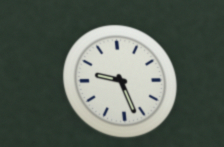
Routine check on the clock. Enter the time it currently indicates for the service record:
9:27
